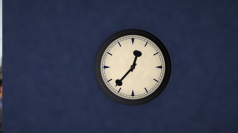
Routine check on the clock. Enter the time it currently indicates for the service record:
12:37
